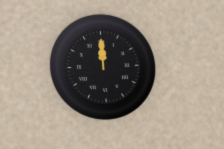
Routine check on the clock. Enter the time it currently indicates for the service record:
12:00
